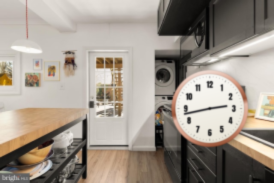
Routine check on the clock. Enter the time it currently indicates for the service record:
2:43
